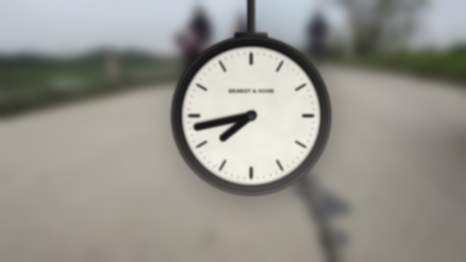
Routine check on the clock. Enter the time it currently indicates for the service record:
7:43
